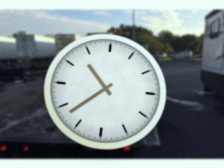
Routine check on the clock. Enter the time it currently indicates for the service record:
10:38
